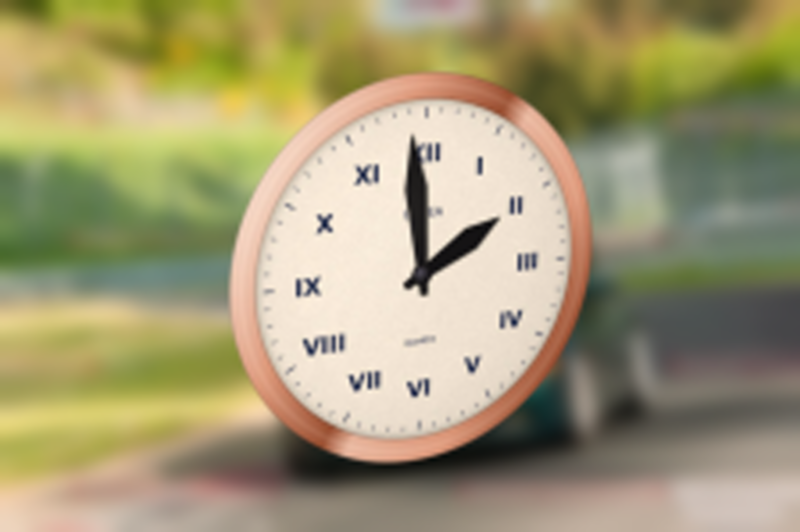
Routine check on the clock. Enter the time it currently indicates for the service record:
1:59
